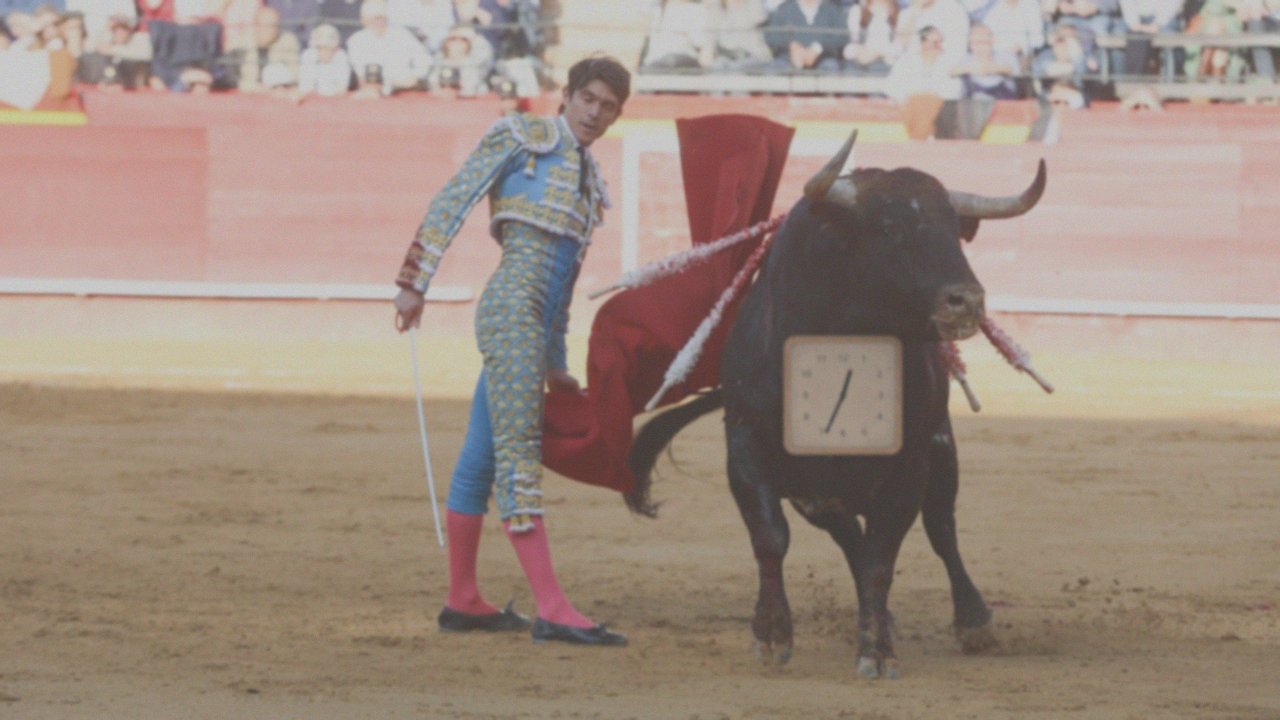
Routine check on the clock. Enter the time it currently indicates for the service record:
12:34
